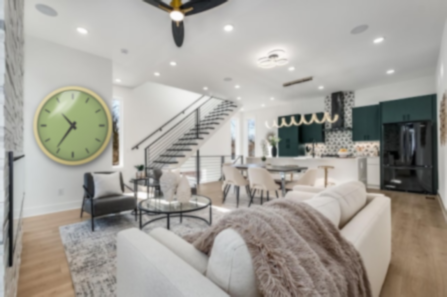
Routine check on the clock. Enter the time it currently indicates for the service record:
10:36
